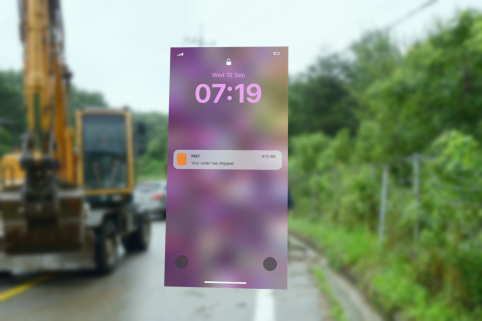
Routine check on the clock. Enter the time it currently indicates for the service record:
7:19
